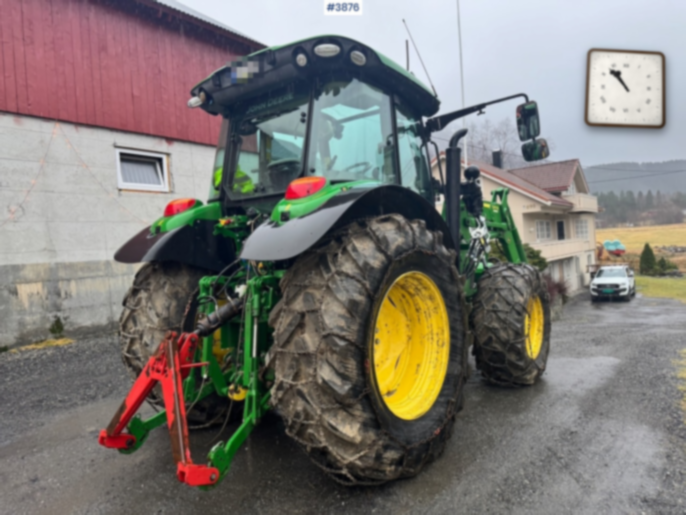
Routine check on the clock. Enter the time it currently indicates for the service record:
10:53
